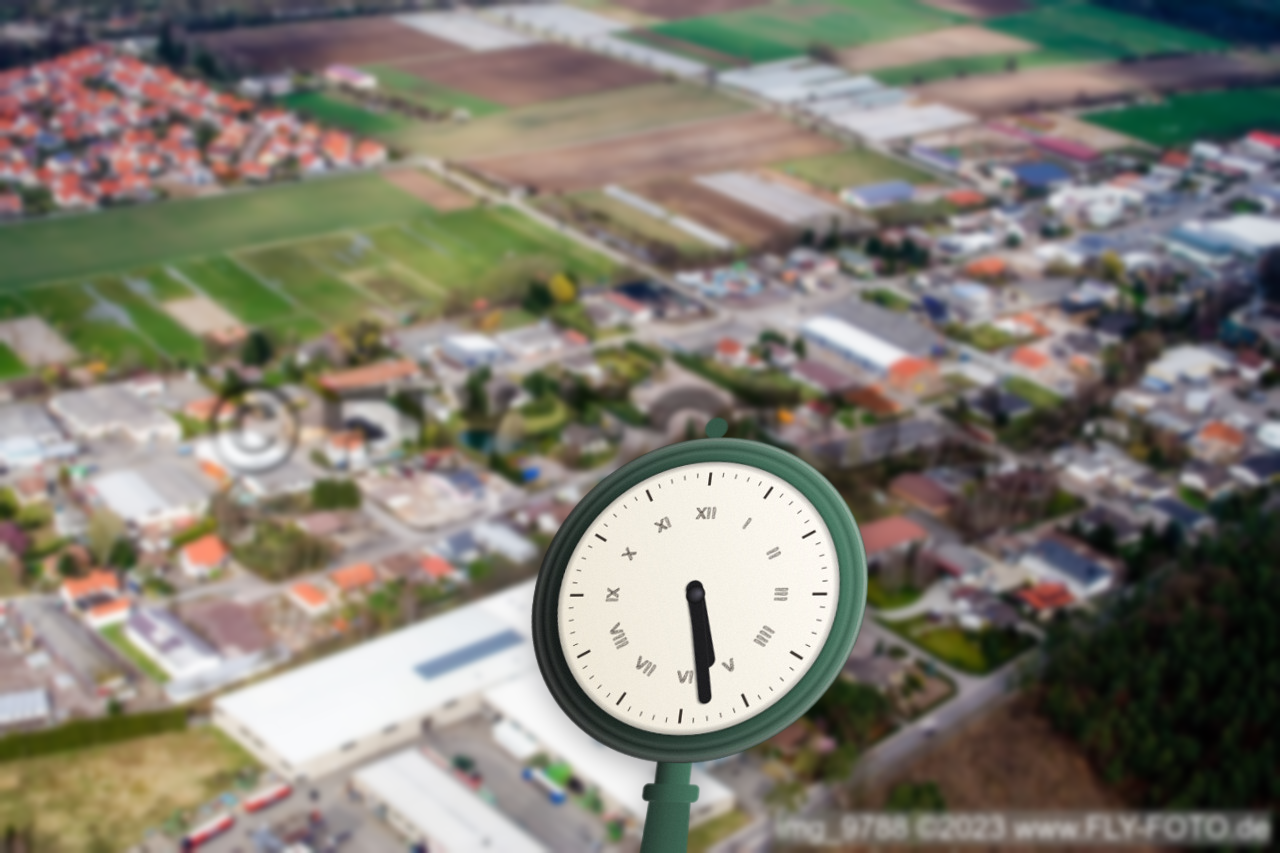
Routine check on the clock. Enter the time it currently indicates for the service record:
5:28
